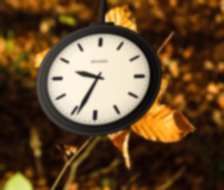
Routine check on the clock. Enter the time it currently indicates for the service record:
9:34
